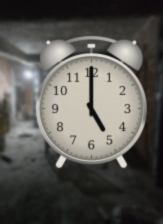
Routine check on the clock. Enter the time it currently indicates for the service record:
5:00
